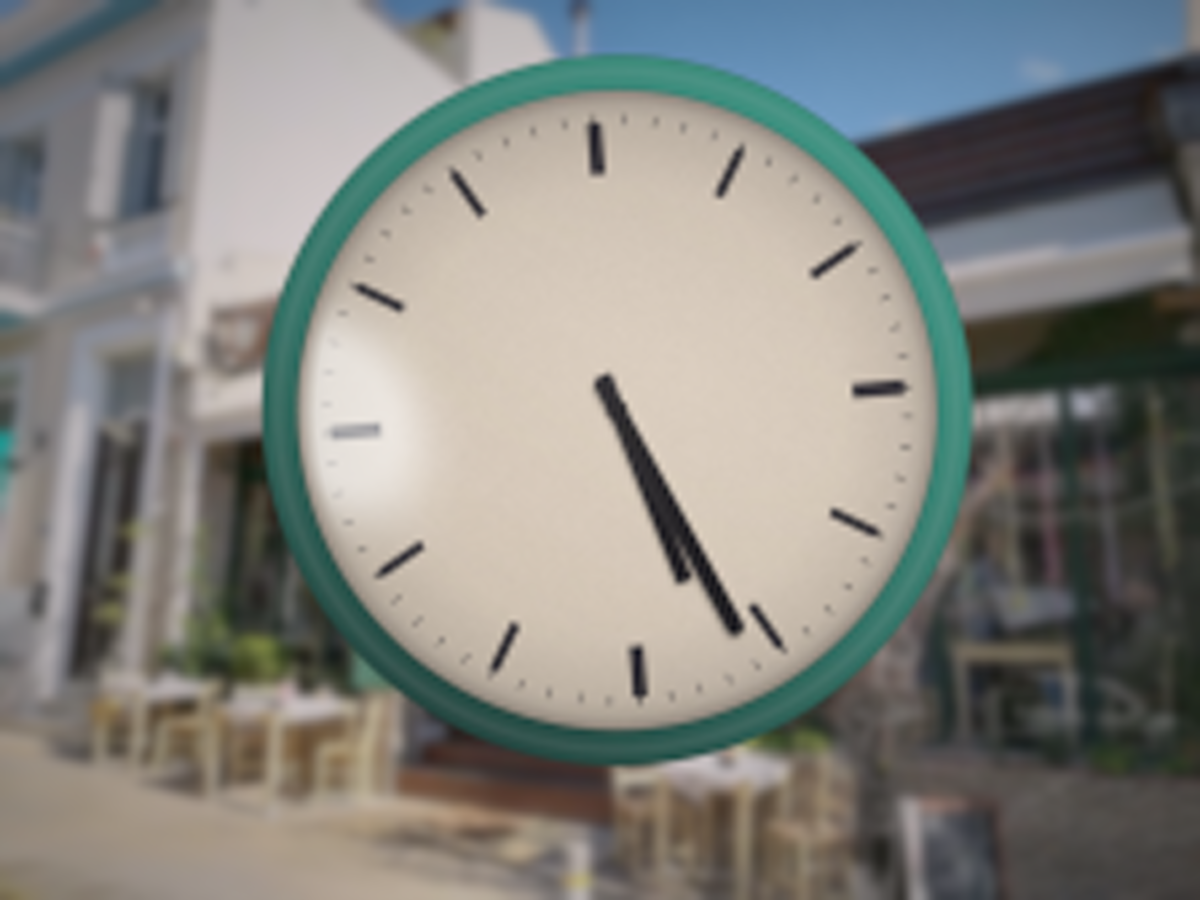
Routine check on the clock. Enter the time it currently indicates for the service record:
5:26
